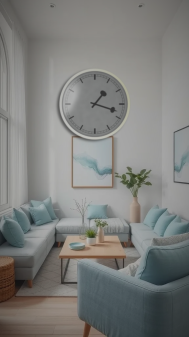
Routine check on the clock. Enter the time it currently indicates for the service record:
1:18
